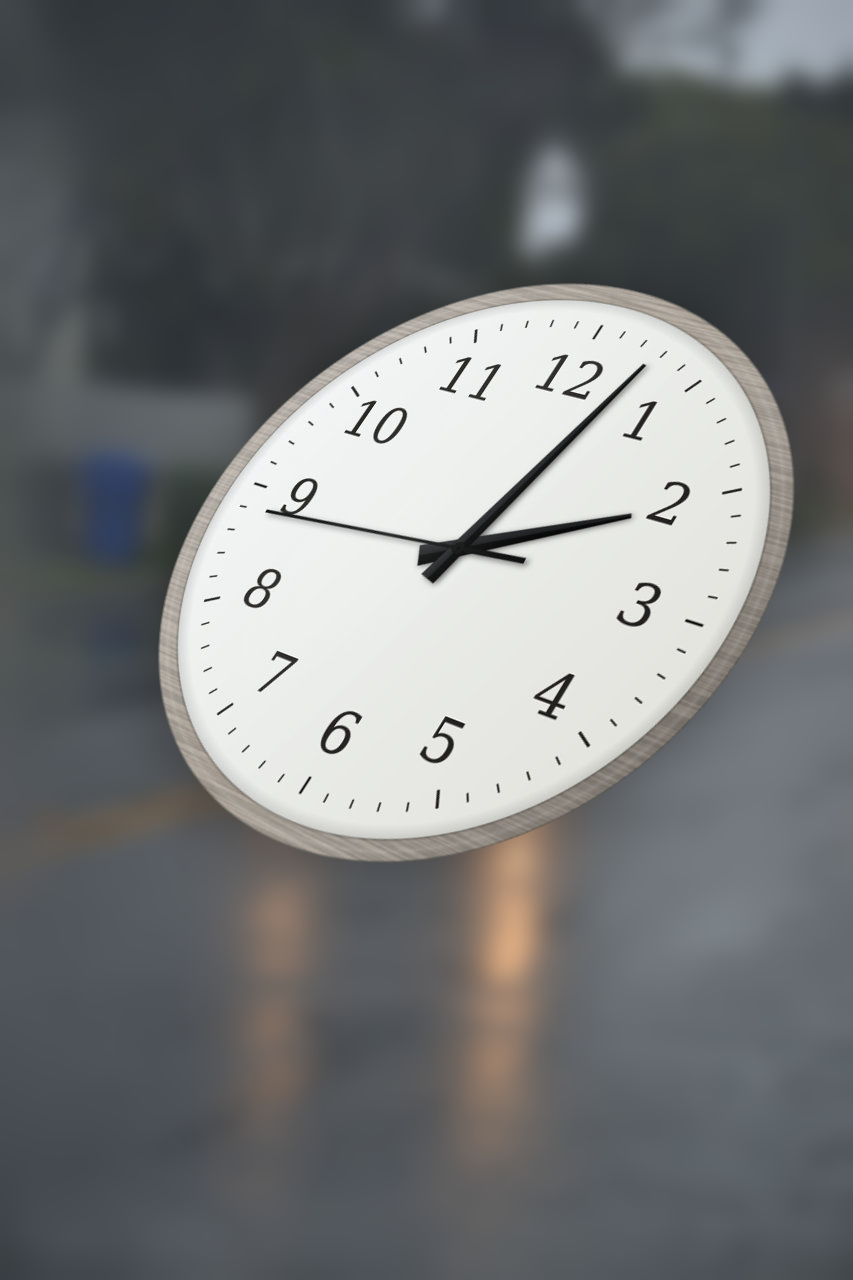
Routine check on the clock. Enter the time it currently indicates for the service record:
2:02:44
